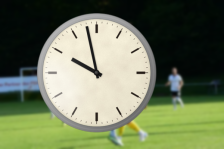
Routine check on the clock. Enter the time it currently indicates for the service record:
9:58
